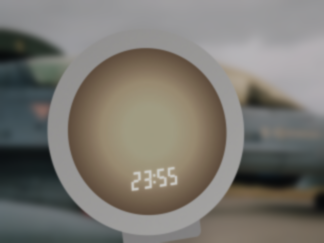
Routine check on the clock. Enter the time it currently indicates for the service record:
23:55
